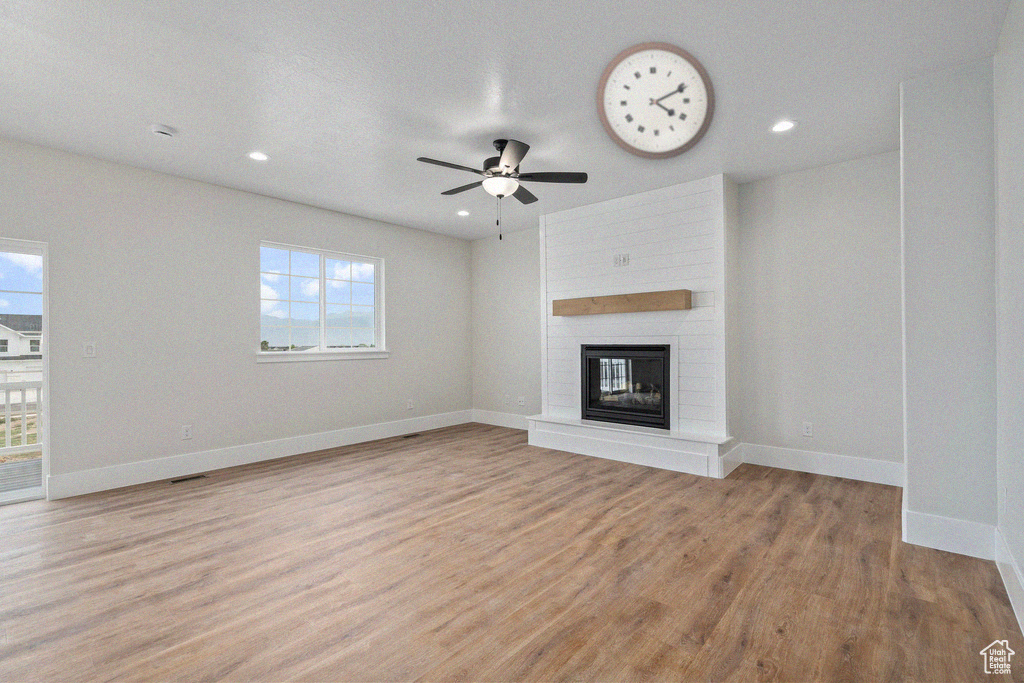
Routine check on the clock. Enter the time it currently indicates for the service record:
4:11
